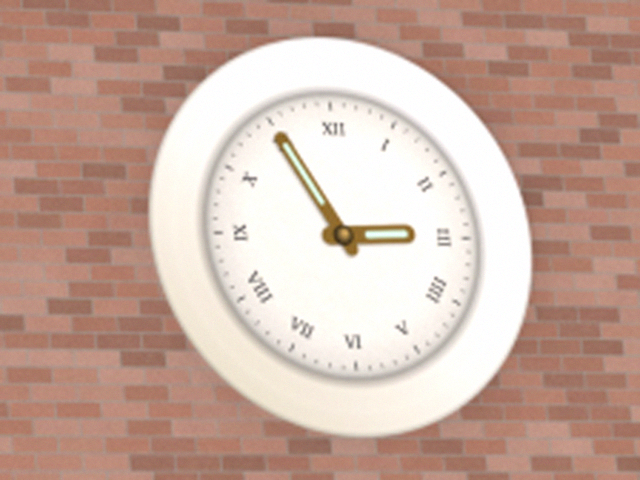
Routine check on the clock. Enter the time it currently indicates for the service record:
2:55
